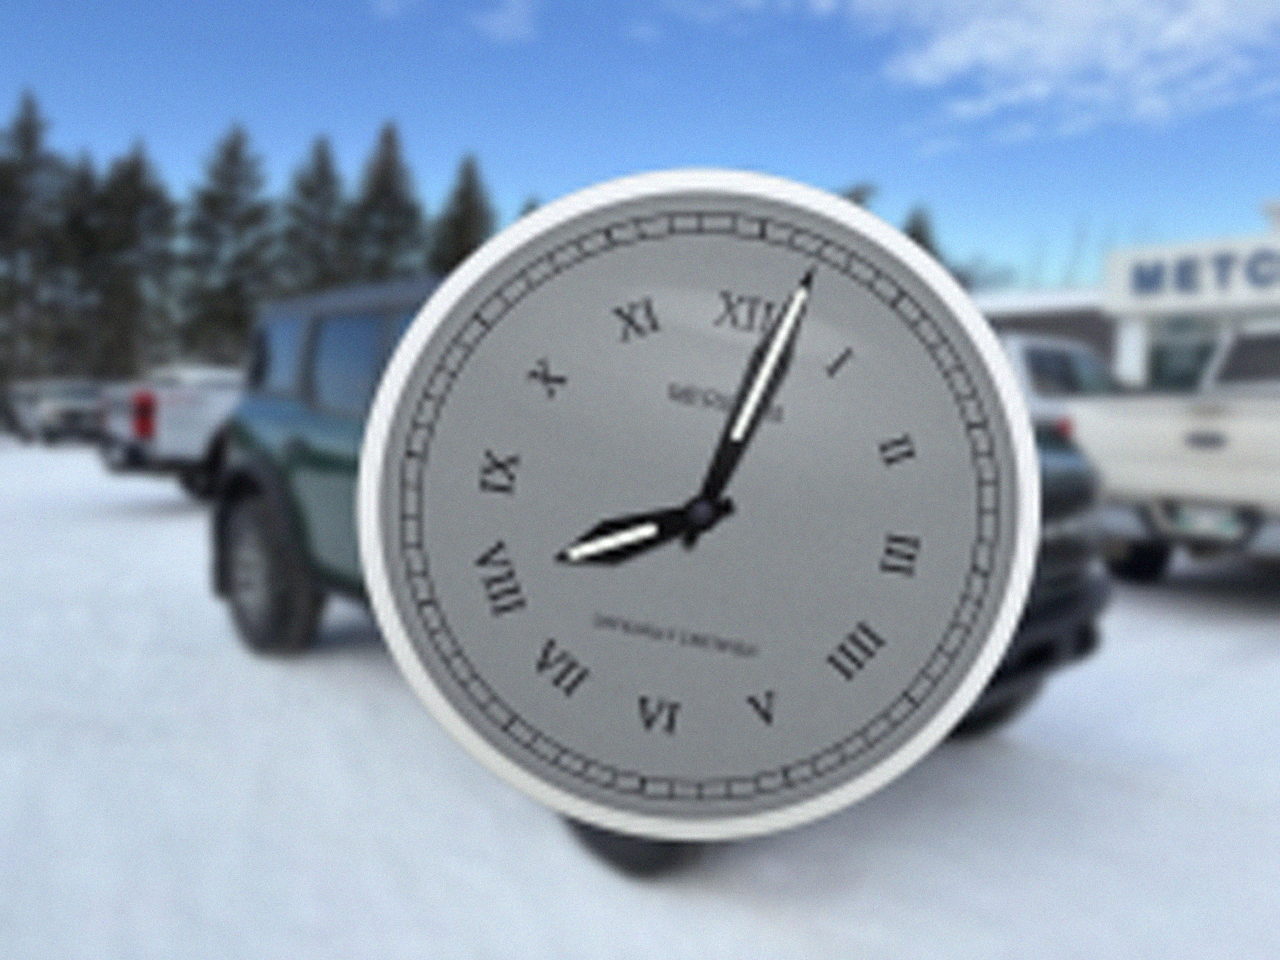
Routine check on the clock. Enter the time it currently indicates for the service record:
8:02
